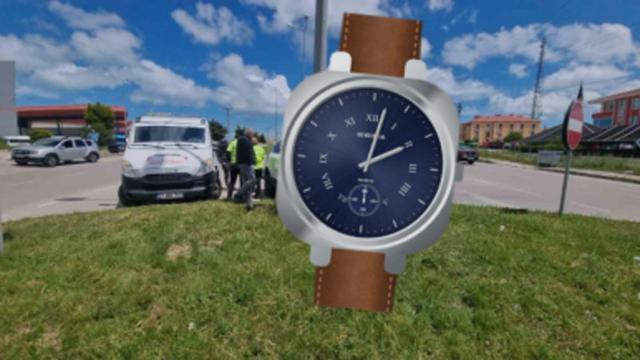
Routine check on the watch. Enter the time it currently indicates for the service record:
2:02
